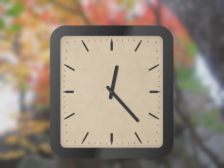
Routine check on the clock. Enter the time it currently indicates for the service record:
12:23
